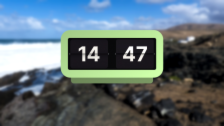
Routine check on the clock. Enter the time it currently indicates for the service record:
14:47
